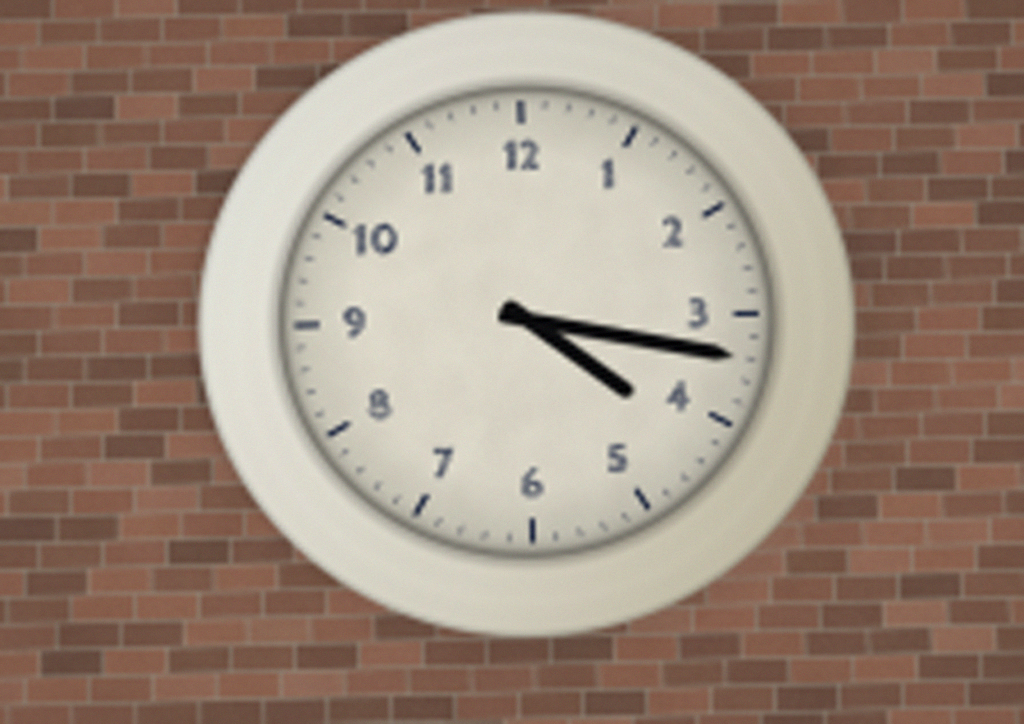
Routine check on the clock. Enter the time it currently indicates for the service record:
4:17
